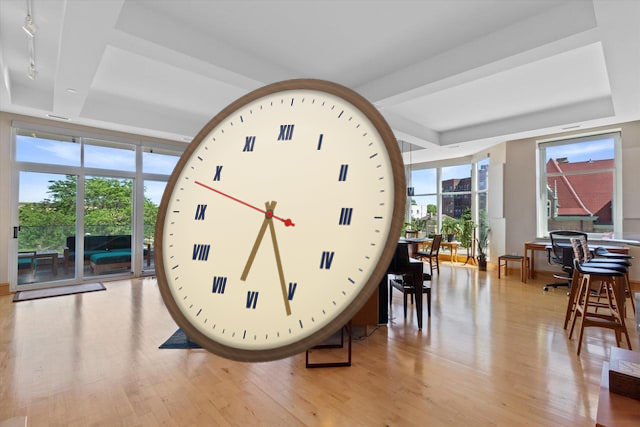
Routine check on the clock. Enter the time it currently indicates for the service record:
6:25:48
